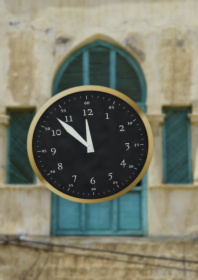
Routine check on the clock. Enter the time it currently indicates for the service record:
11:53
